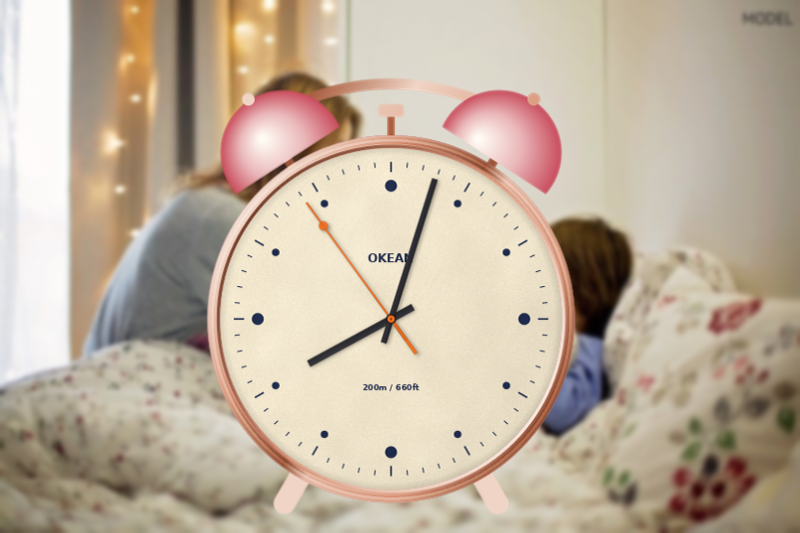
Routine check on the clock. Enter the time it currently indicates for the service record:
8:02:54
